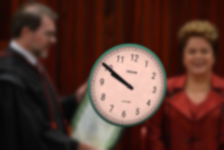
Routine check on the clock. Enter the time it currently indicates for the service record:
9:50
